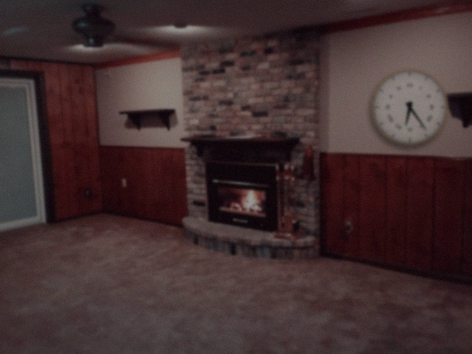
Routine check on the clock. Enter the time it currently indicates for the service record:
6:24
